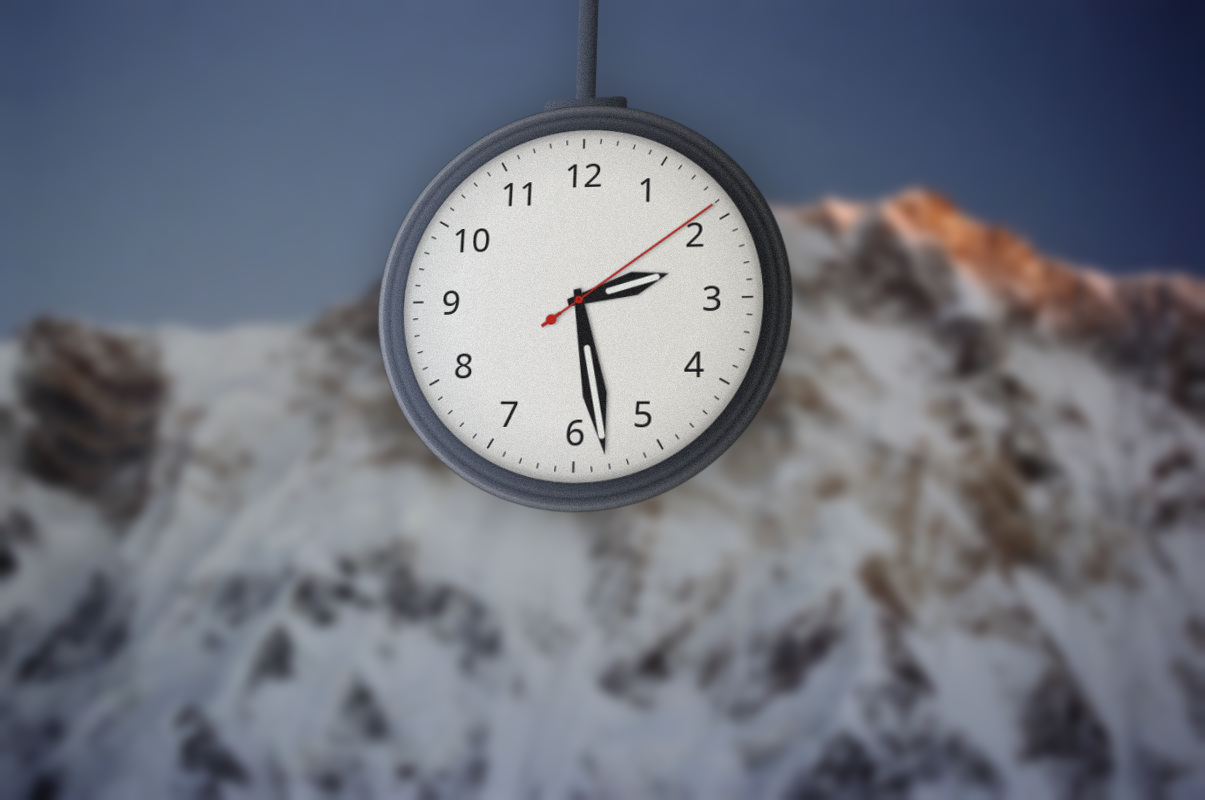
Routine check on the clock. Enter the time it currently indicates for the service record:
2:28:09
